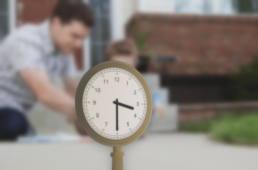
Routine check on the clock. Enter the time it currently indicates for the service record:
3:30
